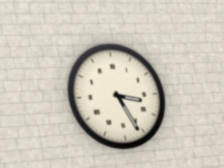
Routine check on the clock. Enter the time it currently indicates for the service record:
3:26
